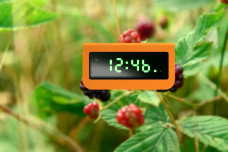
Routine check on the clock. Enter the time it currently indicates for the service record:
12:46
